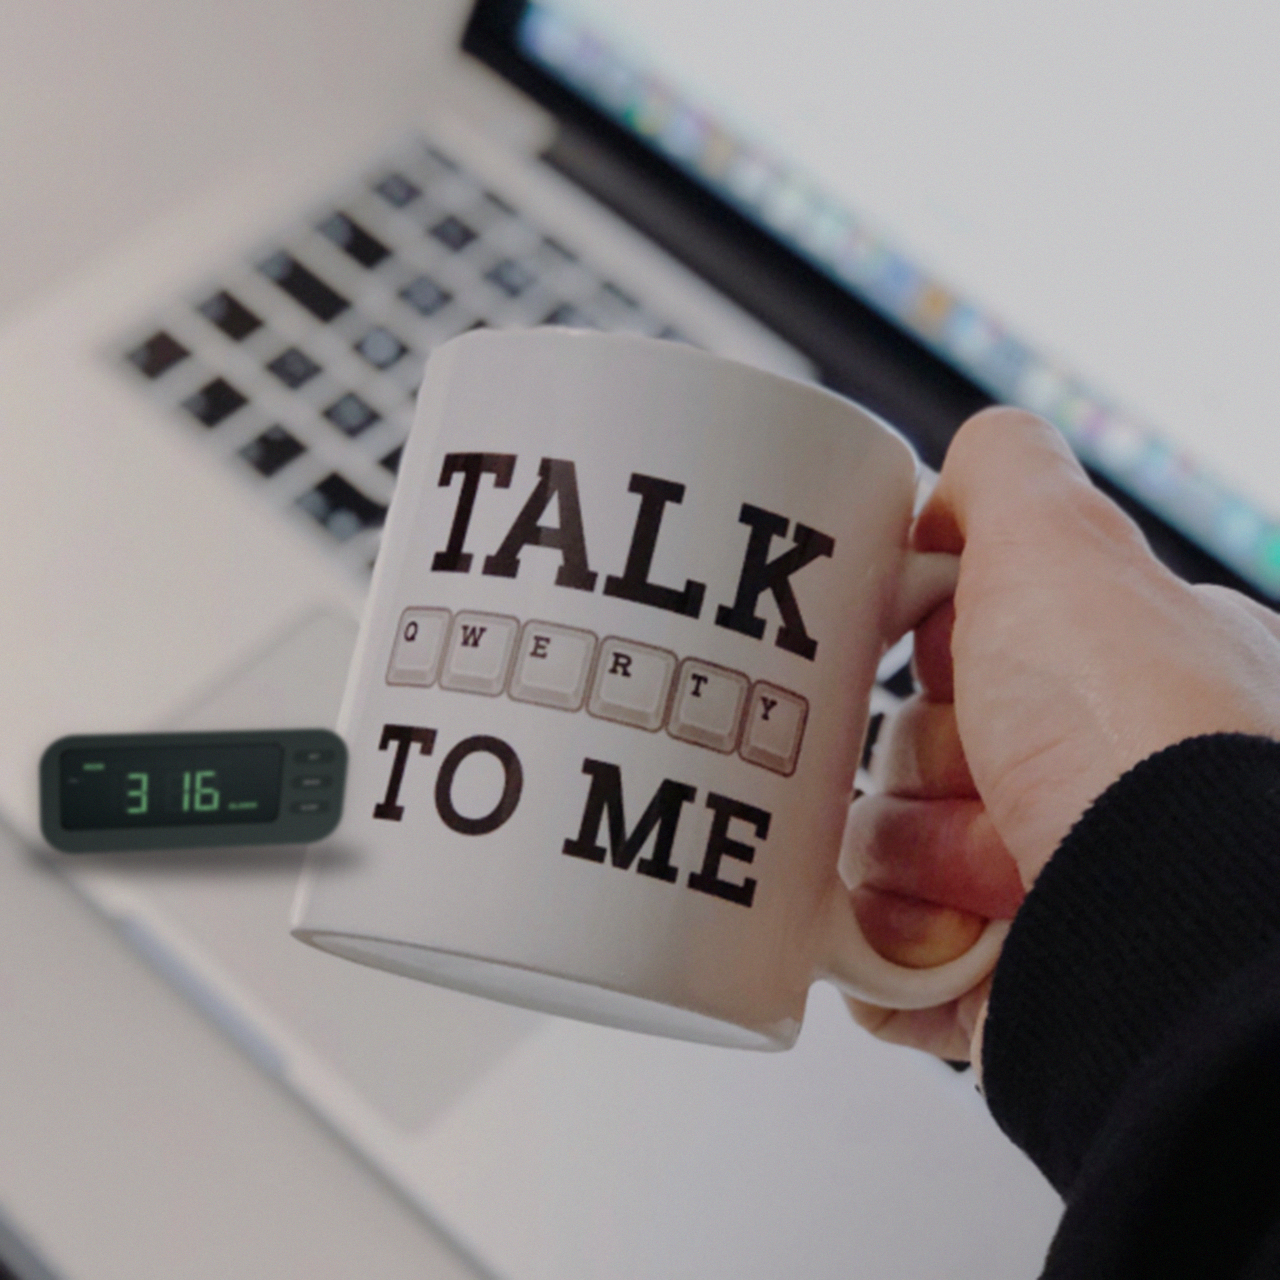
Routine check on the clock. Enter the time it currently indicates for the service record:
3:16
